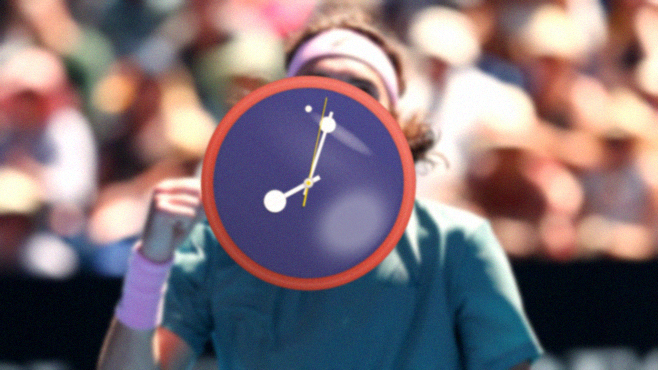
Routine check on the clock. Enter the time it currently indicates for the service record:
8:03:02
